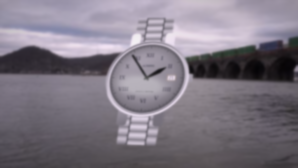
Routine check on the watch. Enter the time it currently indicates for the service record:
1:54
